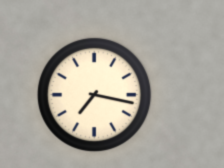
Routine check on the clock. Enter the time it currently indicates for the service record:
7:17
